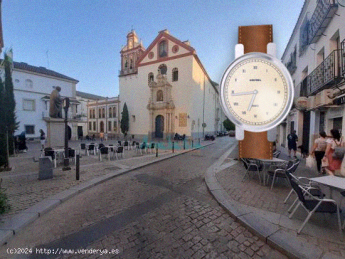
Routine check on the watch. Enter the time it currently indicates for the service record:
6:44
